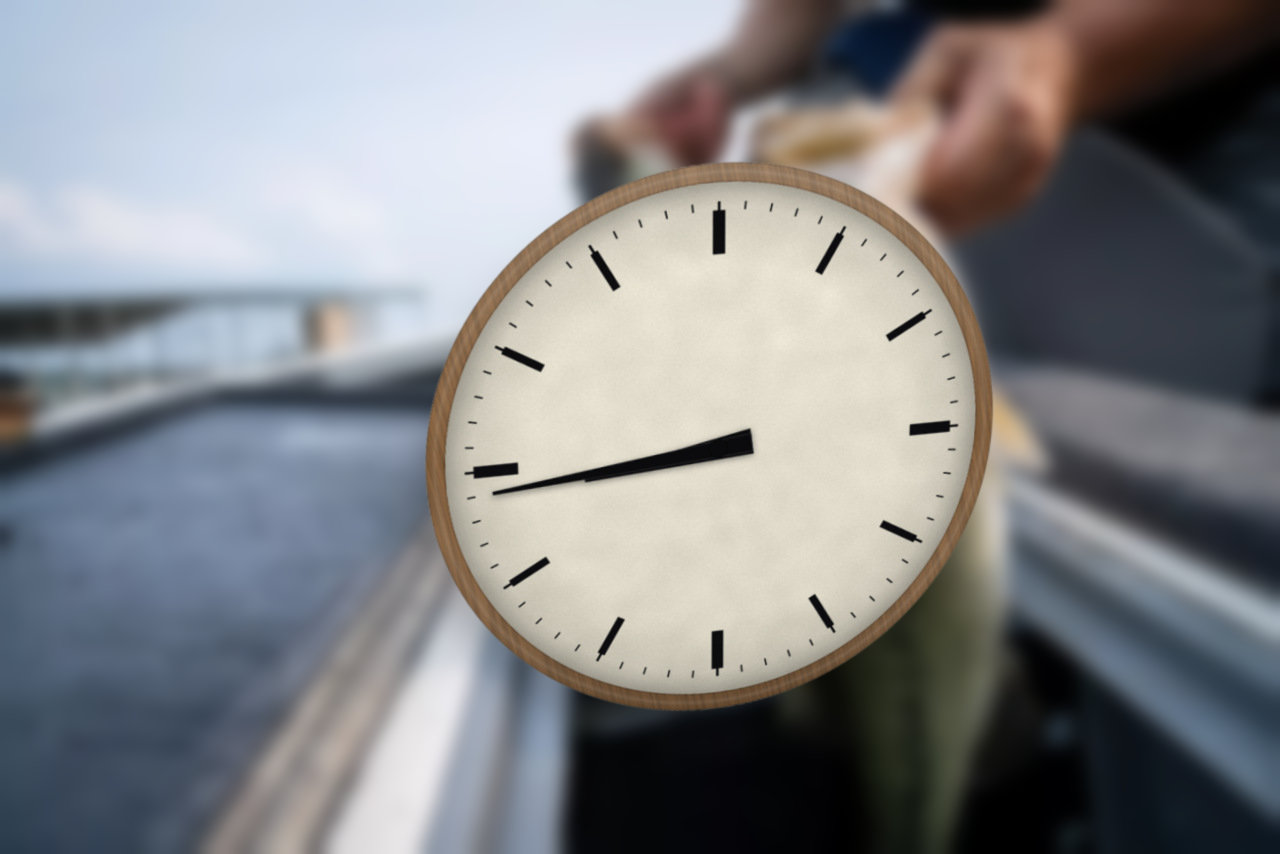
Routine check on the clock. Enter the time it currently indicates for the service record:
8:44
